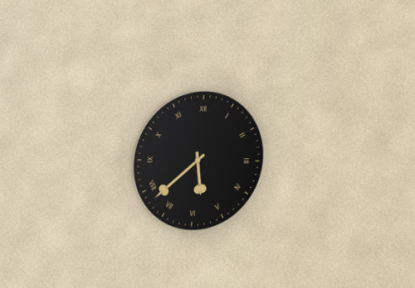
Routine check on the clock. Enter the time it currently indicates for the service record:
5:38
